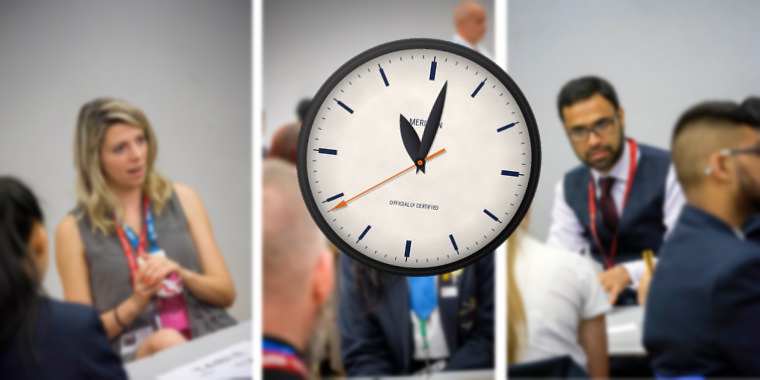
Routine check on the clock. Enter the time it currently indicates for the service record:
11:01:39
